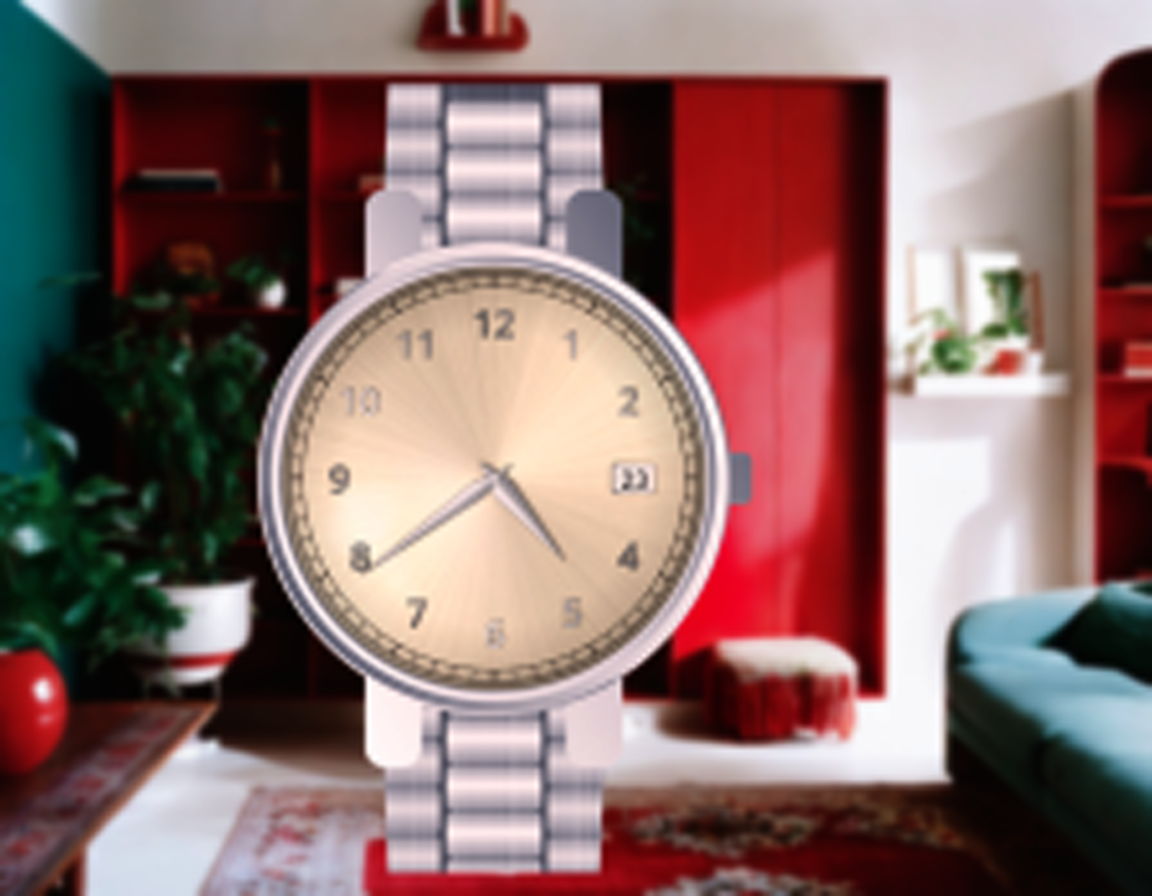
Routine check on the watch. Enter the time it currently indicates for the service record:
4:39
